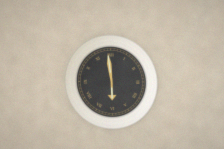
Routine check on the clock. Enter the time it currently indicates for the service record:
5:59
